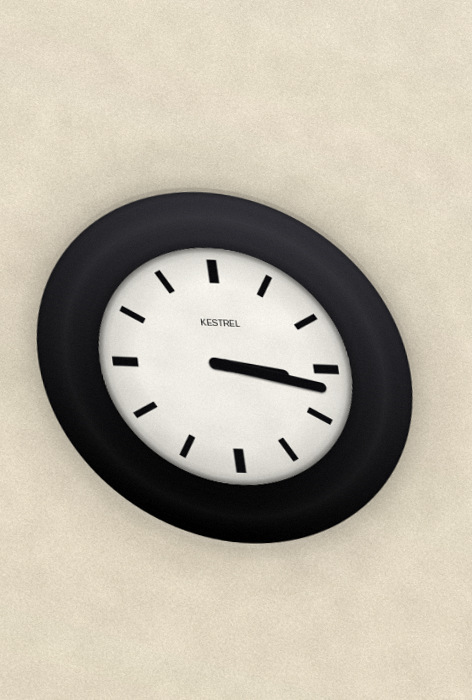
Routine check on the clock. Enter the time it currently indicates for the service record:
3:17
